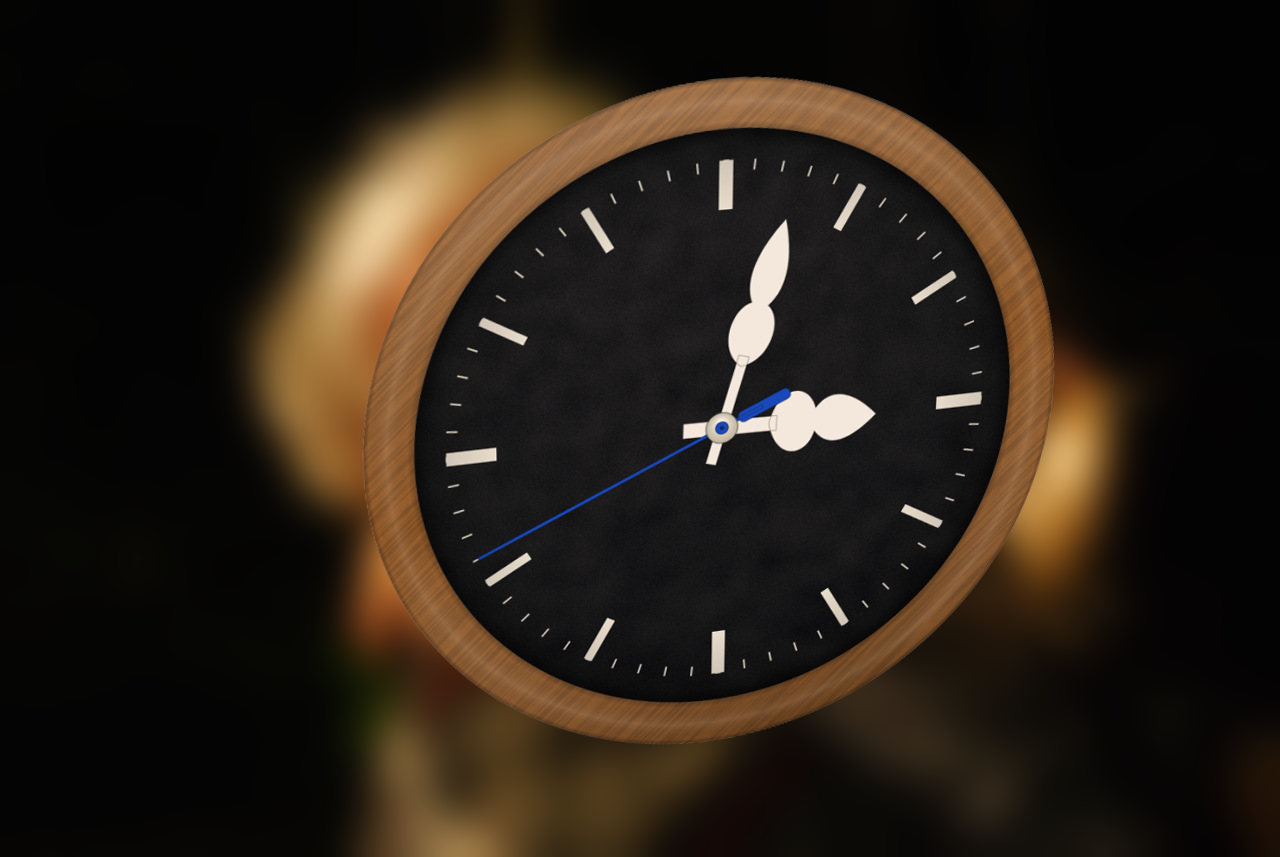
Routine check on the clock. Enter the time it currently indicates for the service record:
3:02:41
